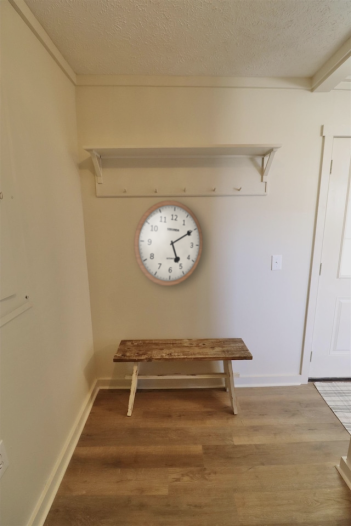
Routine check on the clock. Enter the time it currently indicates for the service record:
5:10
